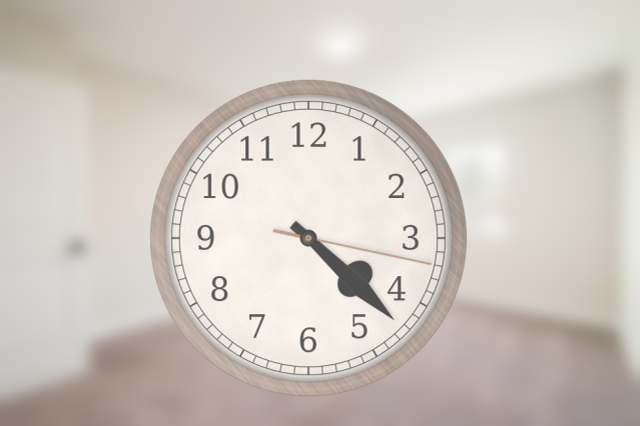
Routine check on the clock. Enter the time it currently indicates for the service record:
4:22:17
